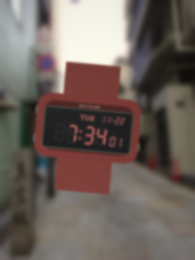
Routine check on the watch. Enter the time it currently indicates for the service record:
7:34
